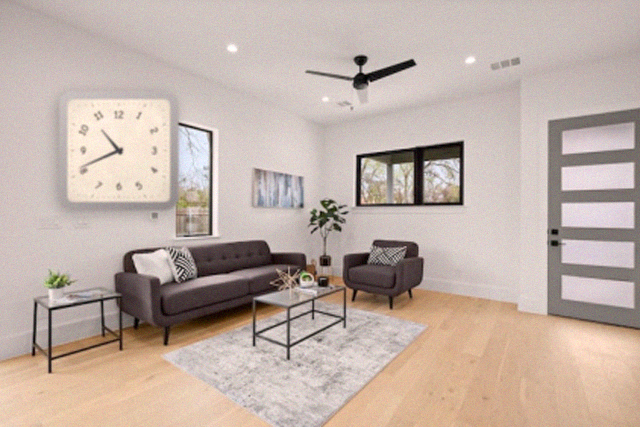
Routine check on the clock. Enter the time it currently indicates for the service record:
10:41
